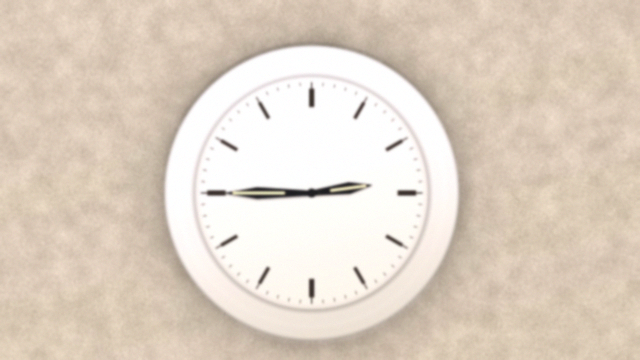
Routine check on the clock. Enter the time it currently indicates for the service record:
2:45
